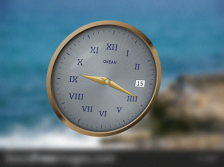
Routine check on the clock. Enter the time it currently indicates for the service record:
9:19
